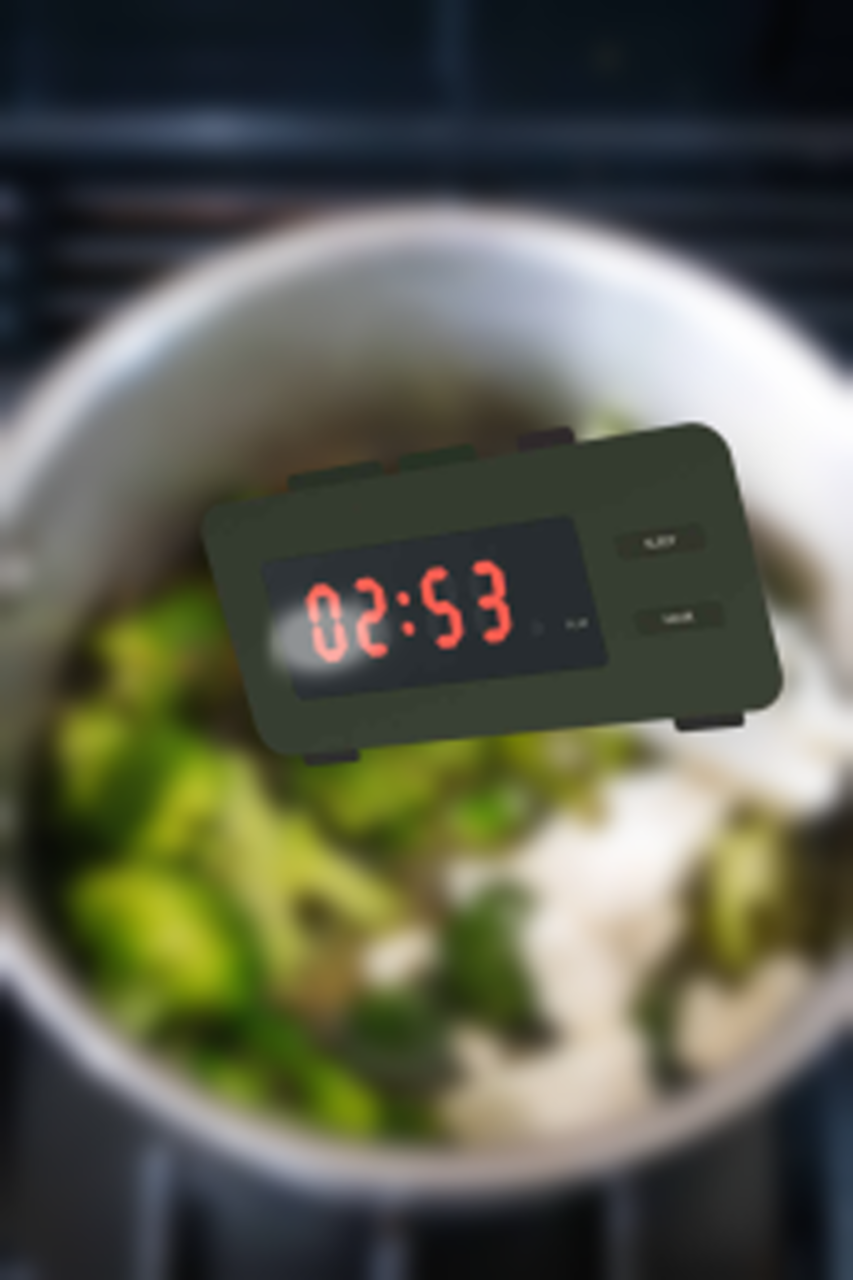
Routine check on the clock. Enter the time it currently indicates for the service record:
2:53
